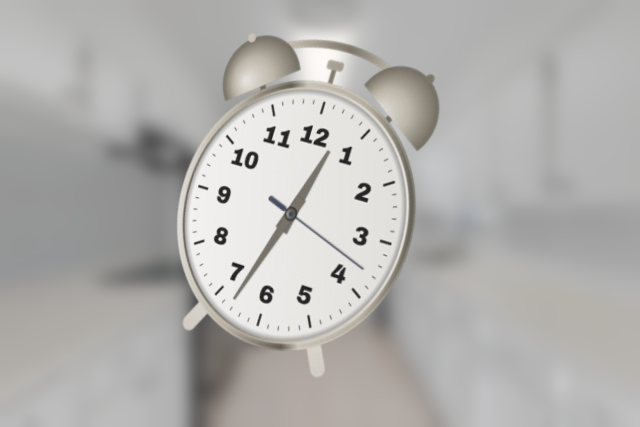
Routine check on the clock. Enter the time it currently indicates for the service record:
12:33:18
